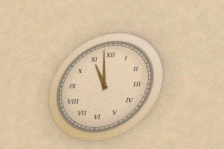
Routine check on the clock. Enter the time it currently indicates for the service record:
10:58
